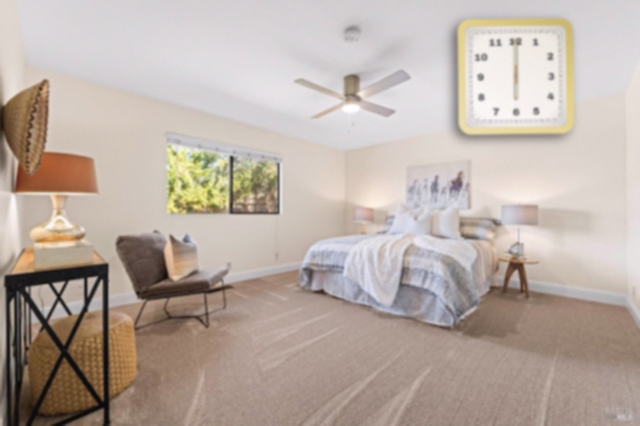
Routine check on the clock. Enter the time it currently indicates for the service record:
6:00
